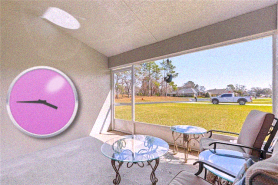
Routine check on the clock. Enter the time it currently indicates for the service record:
3:45
